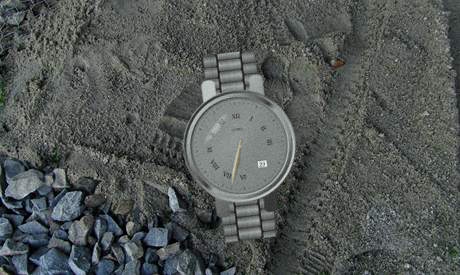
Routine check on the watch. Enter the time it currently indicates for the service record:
6:33
